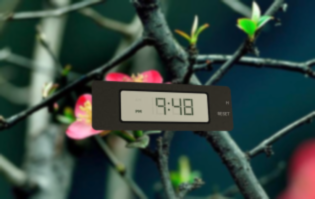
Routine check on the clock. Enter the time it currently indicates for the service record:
9:48
